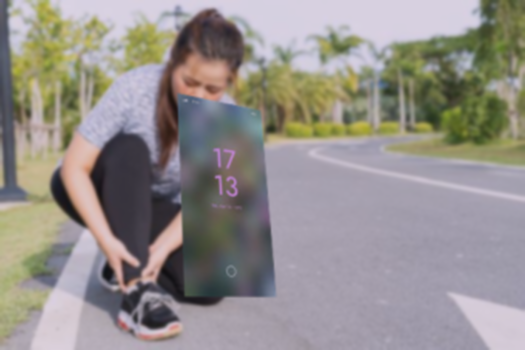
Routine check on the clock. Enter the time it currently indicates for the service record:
17:13
